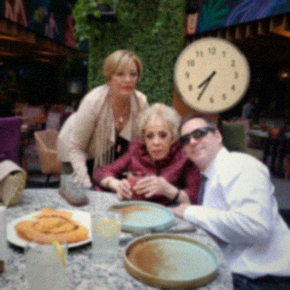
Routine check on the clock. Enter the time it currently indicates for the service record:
7:35
